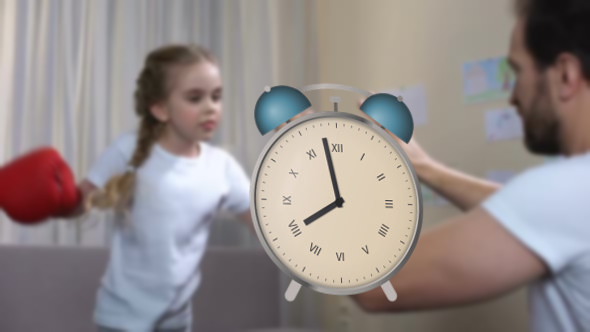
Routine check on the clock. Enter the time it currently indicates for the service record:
7:58
